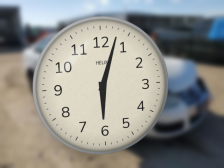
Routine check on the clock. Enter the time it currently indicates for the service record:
6:03
